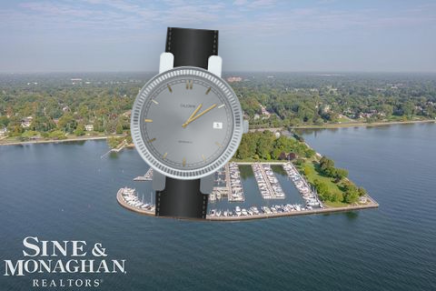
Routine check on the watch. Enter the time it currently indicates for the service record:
1:09
